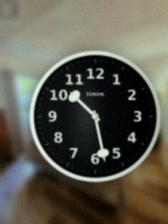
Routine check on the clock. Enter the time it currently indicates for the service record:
10:28
